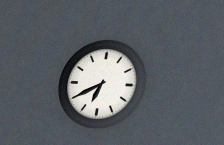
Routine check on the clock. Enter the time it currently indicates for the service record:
6:40
